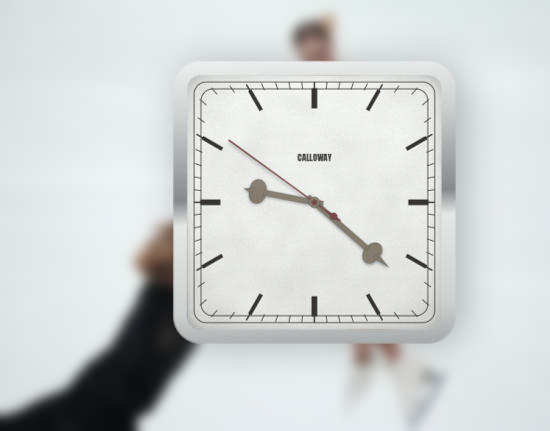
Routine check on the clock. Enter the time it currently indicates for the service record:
9:21:51
